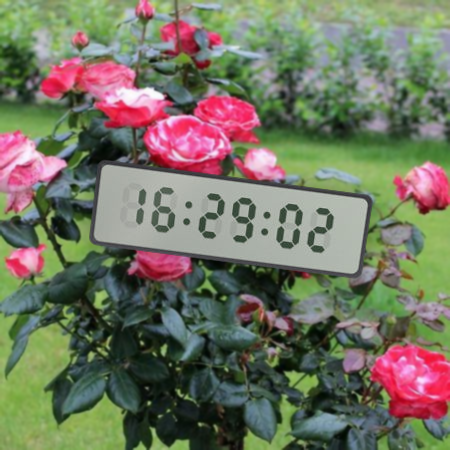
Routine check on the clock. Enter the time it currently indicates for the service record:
16:29:02
